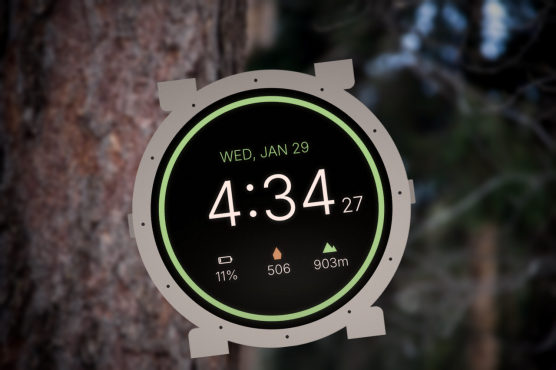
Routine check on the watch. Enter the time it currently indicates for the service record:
4:34:27
